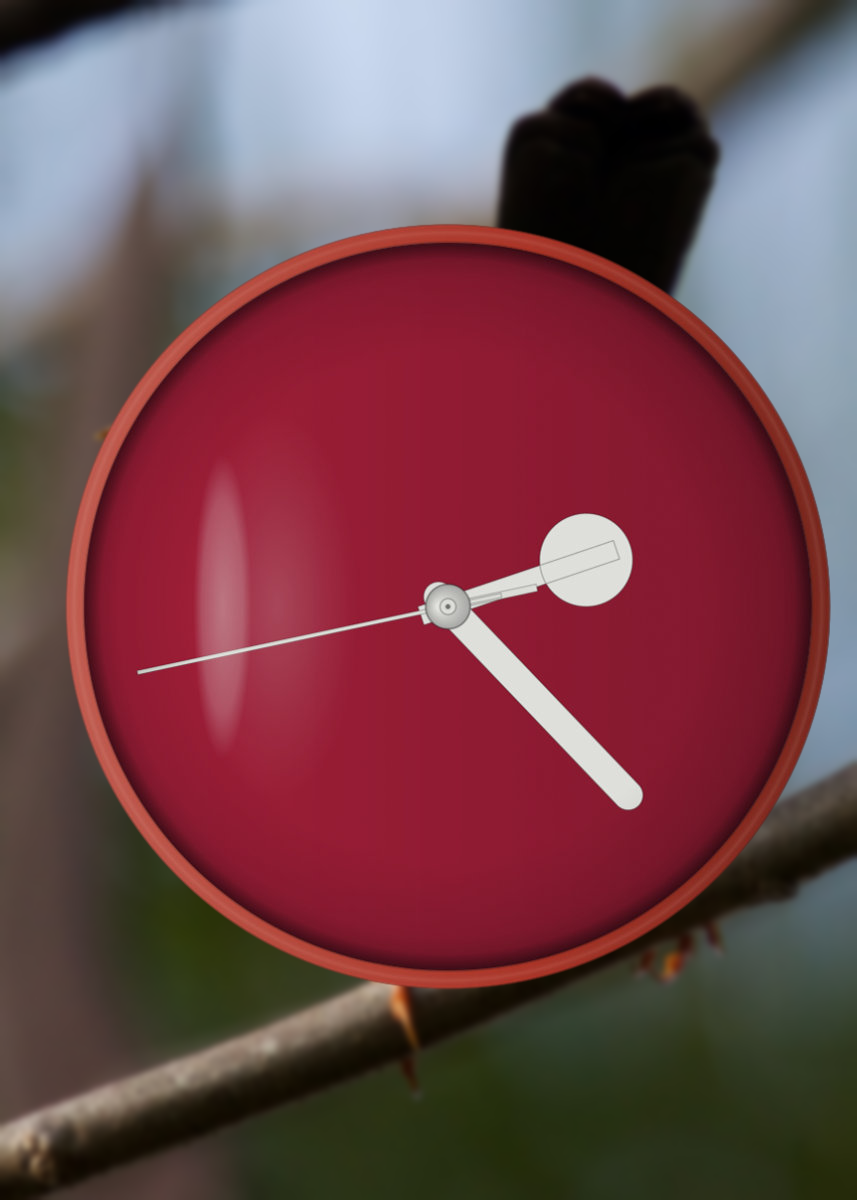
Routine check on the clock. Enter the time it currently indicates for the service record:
2:22:43
